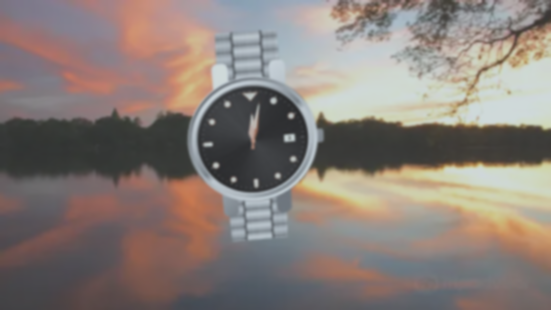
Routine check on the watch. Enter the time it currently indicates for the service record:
12:02
